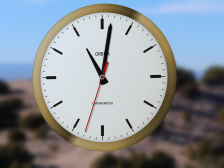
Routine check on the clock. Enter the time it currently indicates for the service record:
11:01:33
